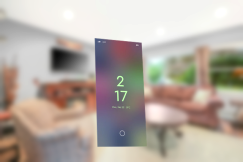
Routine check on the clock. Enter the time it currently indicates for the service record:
2:17
